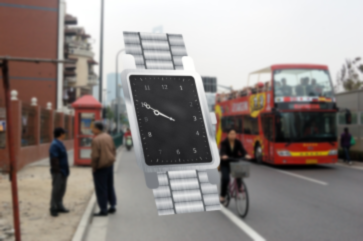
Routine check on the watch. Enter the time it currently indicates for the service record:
9:50
